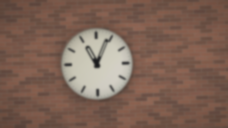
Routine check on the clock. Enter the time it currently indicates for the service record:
11:04
